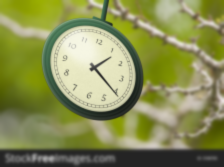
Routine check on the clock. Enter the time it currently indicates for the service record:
1:21
